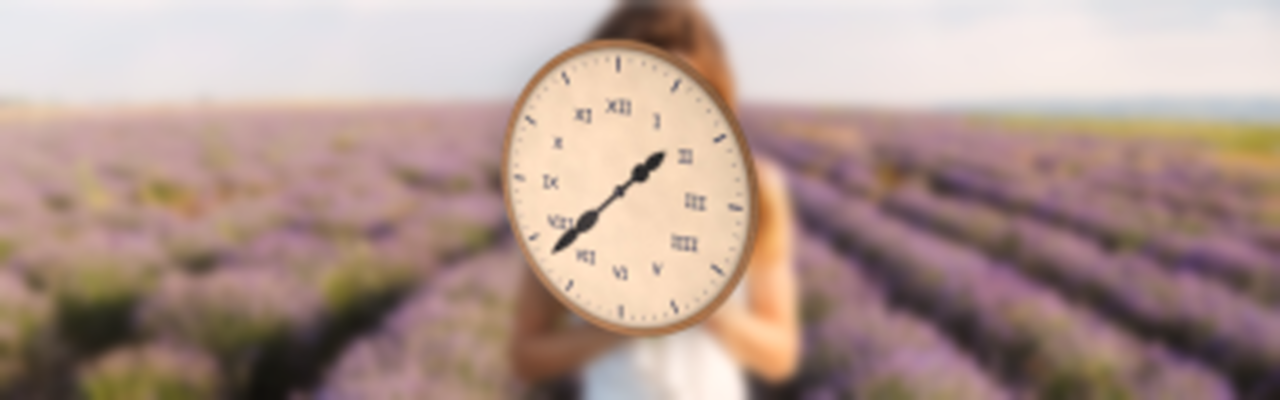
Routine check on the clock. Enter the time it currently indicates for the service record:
1:38
